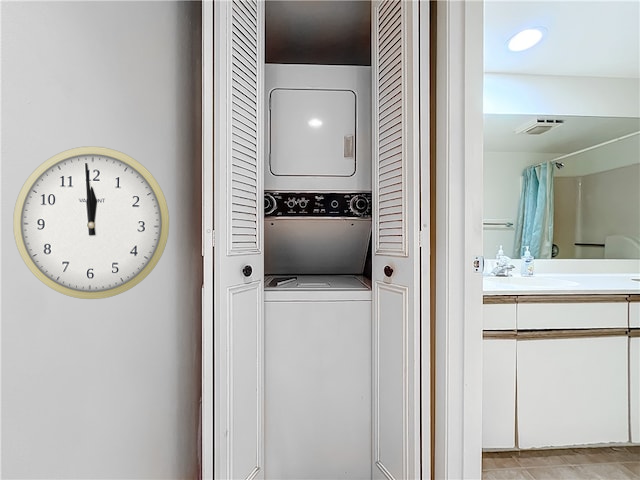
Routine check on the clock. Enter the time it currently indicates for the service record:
11:59
